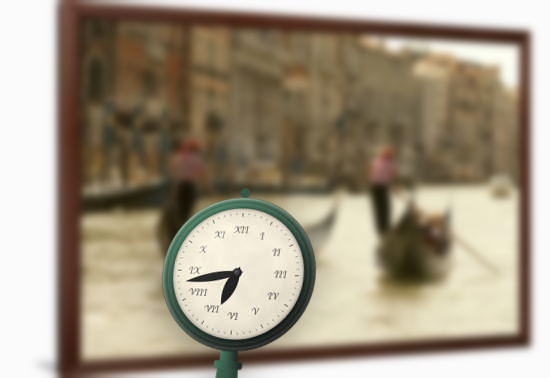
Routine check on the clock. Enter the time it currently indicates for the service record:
6:43
